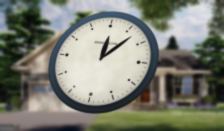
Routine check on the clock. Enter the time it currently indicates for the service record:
12:07
